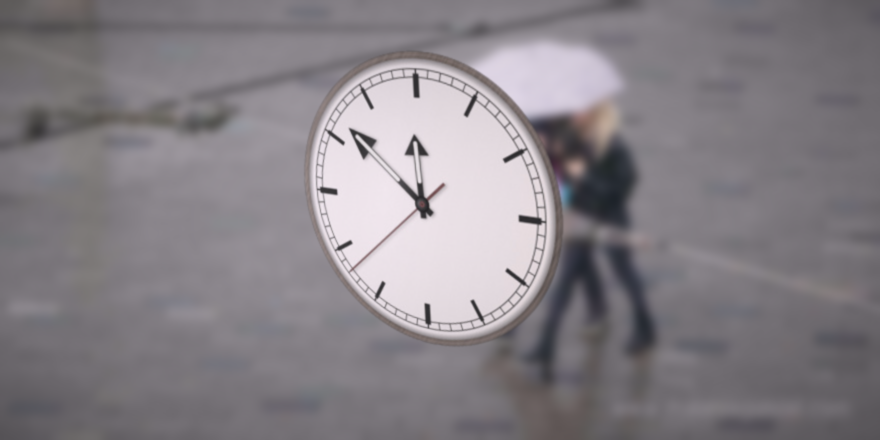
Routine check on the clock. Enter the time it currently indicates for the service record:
11:51:38
